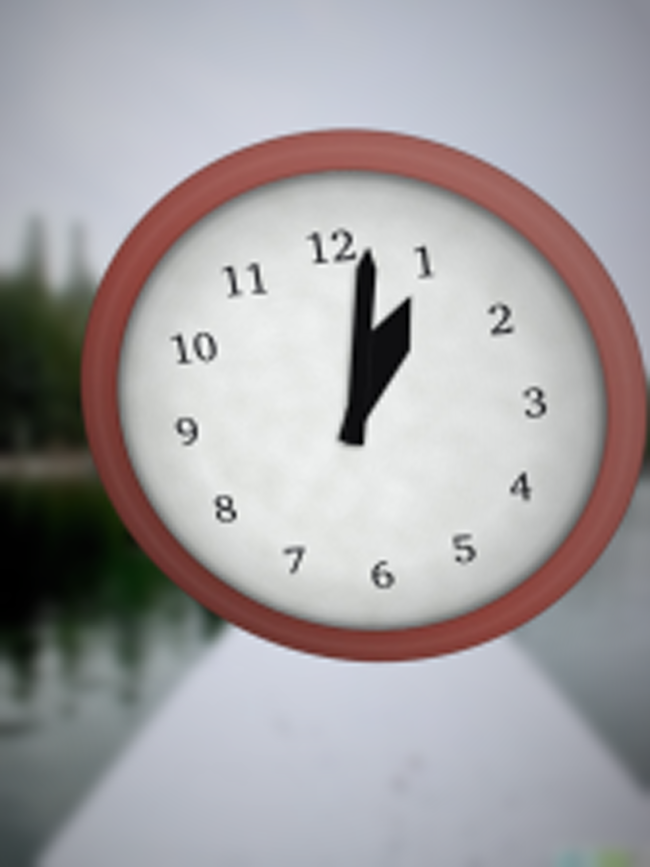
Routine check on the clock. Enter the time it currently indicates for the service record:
1:02
